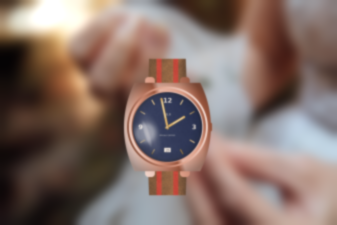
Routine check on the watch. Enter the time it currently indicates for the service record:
1:58
